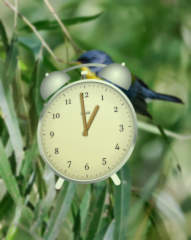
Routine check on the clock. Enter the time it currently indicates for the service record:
12:59
